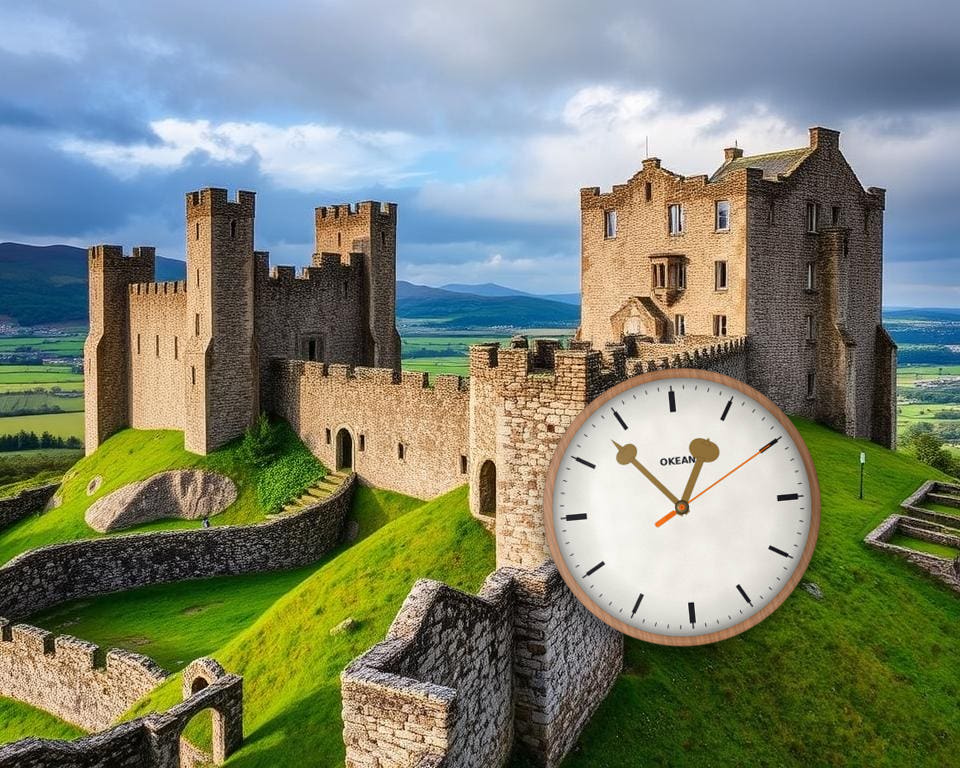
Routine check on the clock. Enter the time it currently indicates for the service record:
12:53:10
